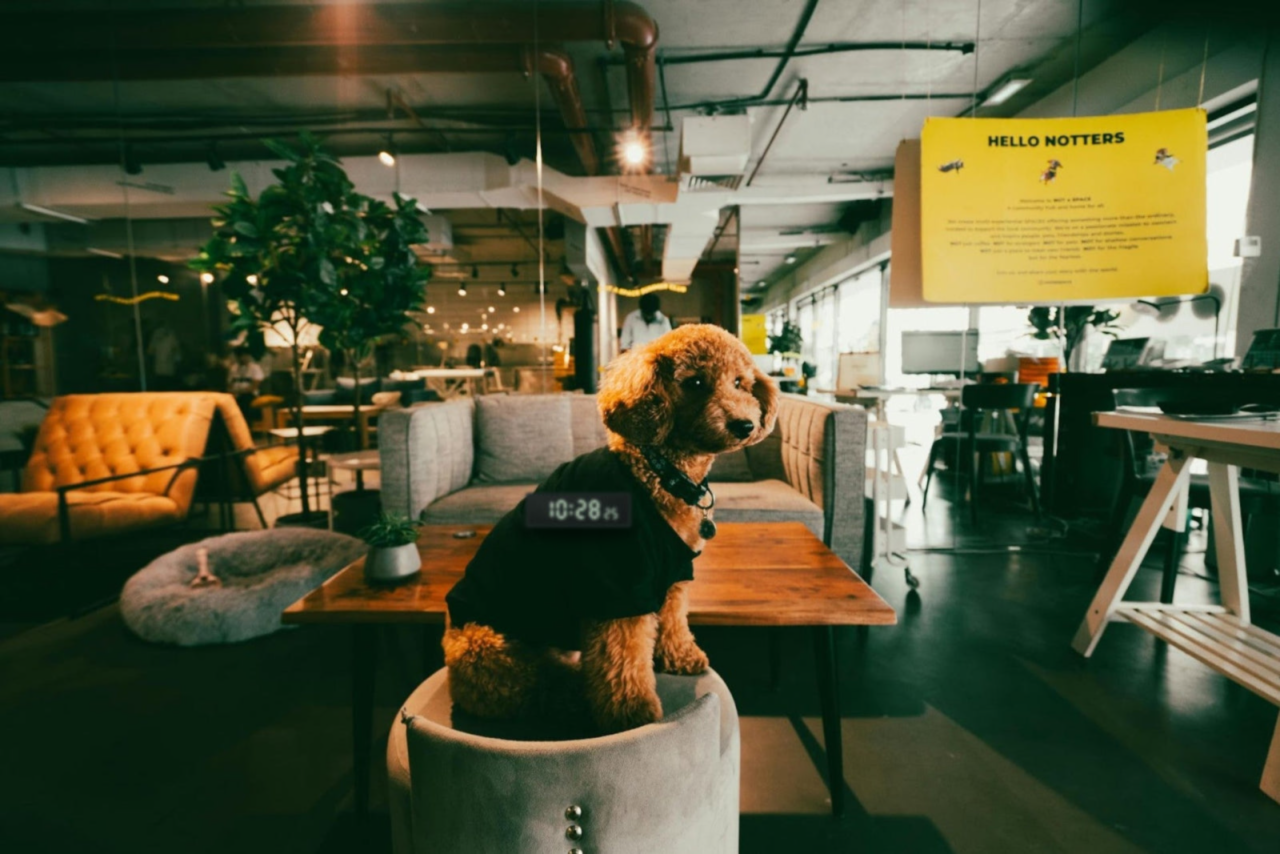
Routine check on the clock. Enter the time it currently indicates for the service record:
10:28
